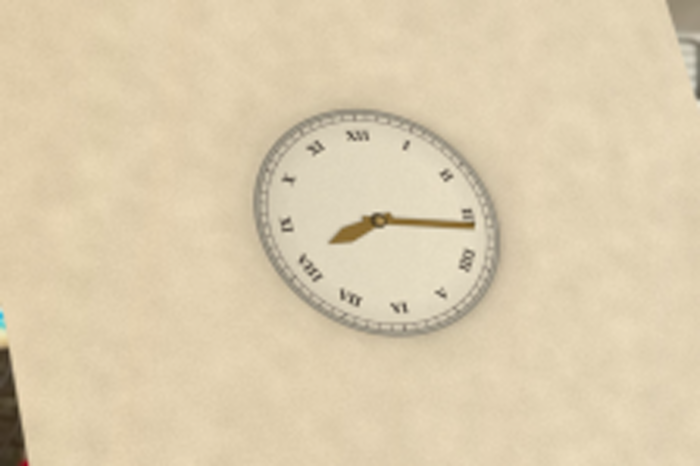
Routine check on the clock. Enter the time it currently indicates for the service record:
8:16
